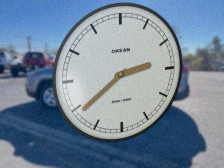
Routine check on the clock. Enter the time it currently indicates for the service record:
2:39
